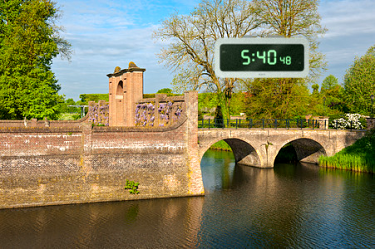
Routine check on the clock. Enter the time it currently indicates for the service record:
5:40:48
